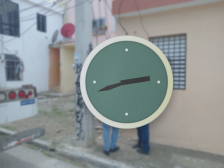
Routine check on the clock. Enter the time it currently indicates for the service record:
2:42
